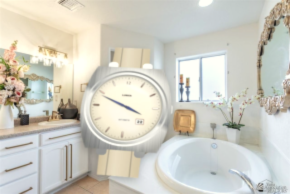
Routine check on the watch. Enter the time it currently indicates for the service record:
3:49
